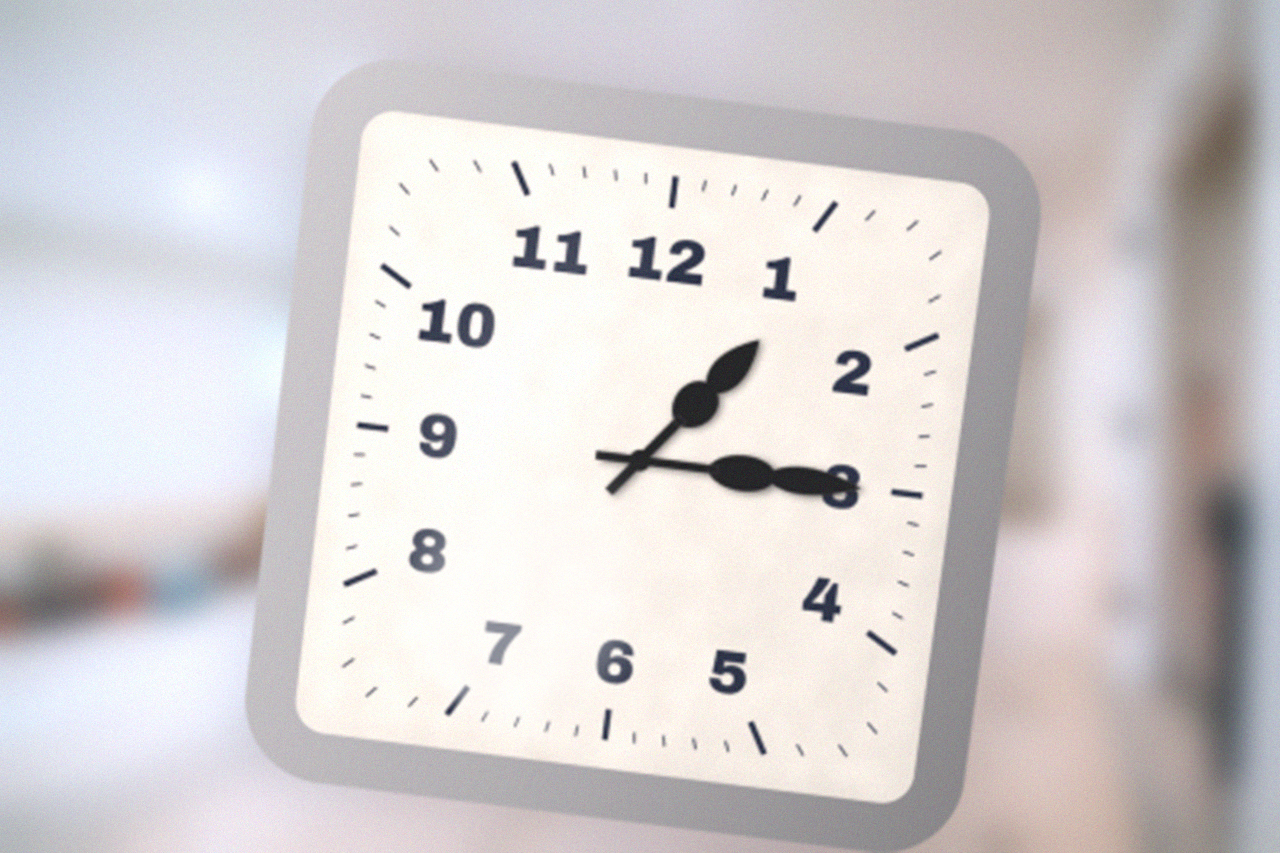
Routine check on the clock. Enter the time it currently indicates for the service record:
1:15
